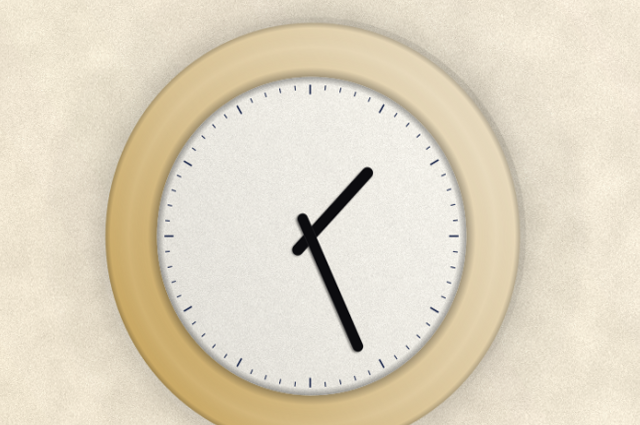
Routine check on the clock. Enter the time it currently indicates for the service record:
1:26
